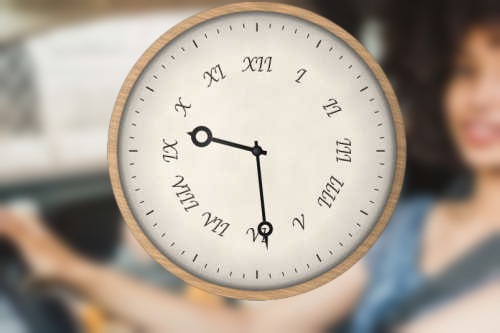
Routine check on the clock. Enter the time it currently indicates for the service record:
9:29
